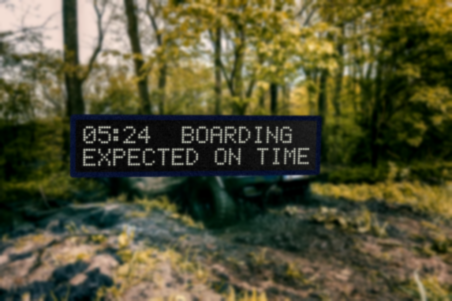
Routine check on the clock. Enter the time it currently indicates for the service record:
5:24
